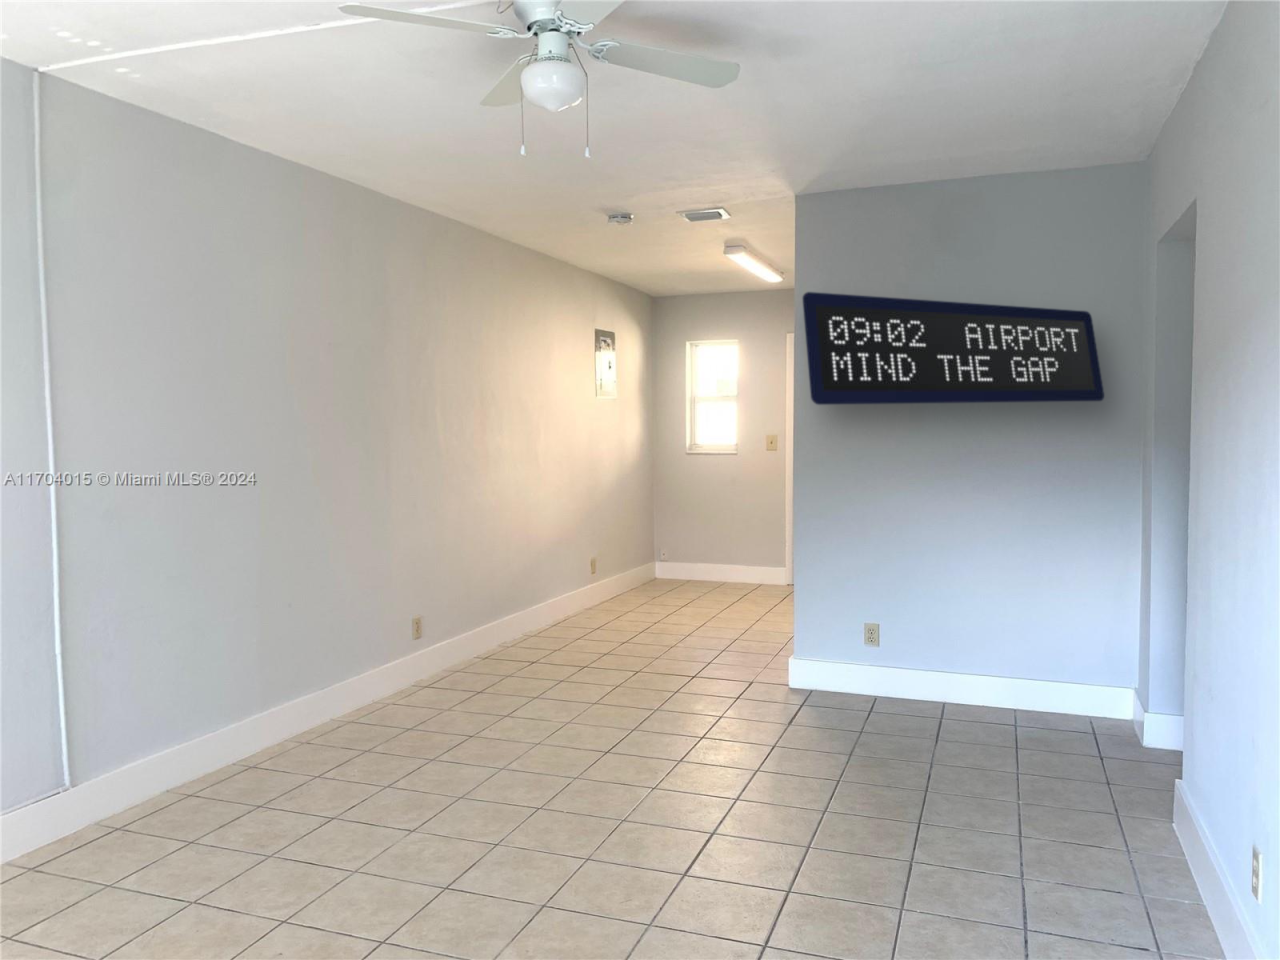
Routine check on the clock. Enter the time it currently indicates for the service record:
9:02
